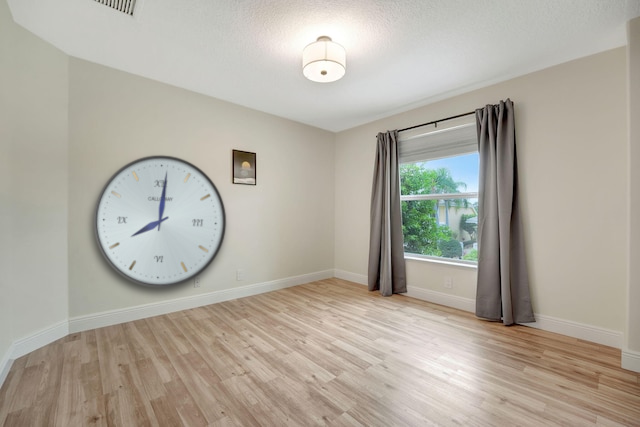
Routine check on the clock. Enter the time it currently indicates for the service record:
8:01
